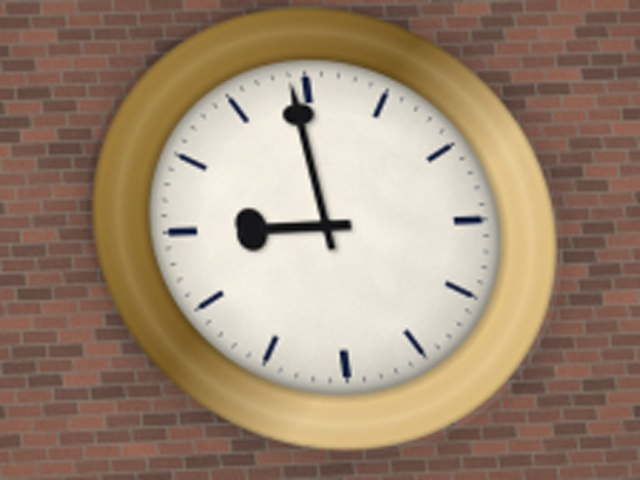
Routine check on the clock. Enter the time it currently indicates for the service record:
8:59
